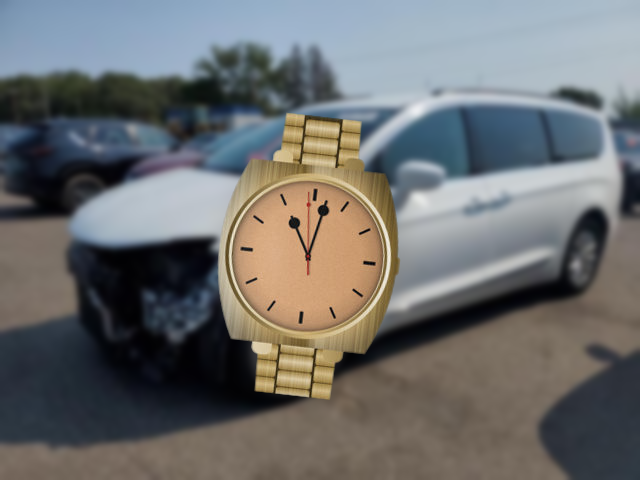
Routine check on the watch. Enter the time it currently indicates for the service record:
11:01:59
